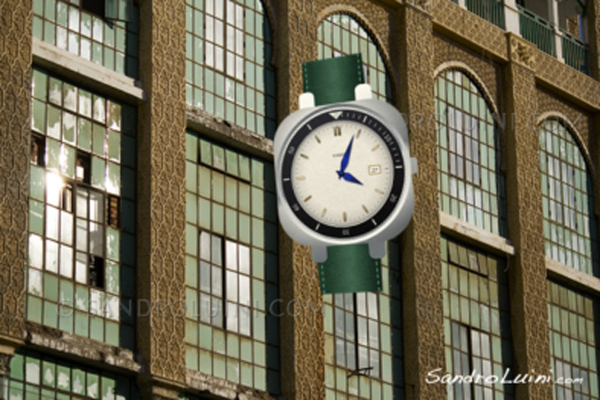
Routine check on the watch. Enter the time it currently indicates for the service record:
4:04
